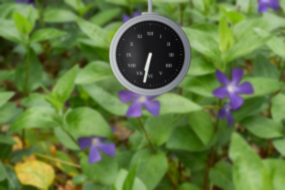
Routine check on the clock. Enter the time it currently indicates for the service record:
6:32
